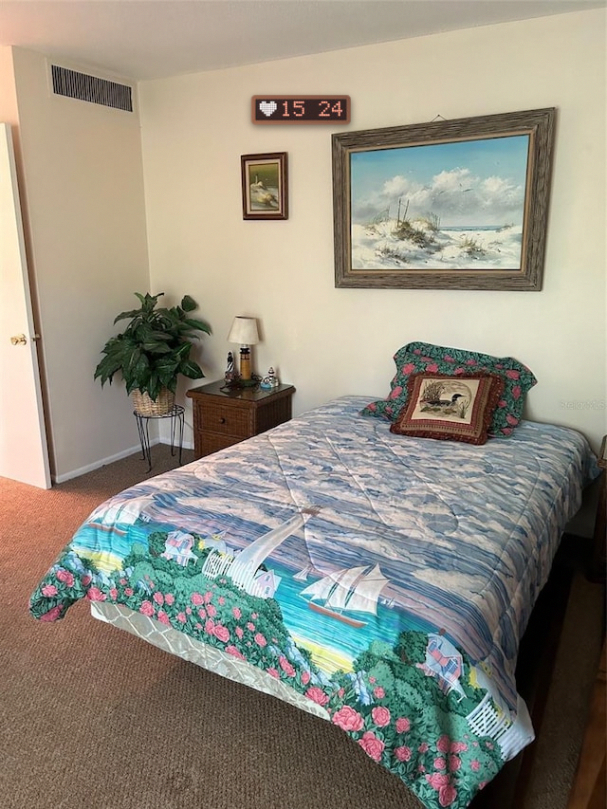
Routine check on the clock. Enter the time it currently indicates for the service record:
15:24
